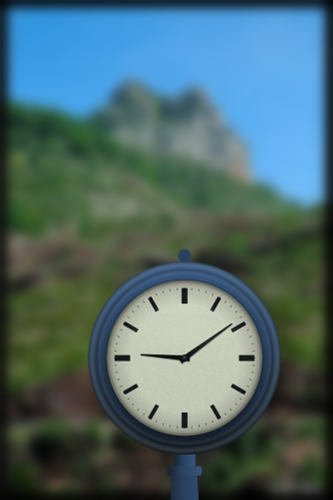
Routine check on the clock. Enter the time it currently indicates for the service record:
9:09
